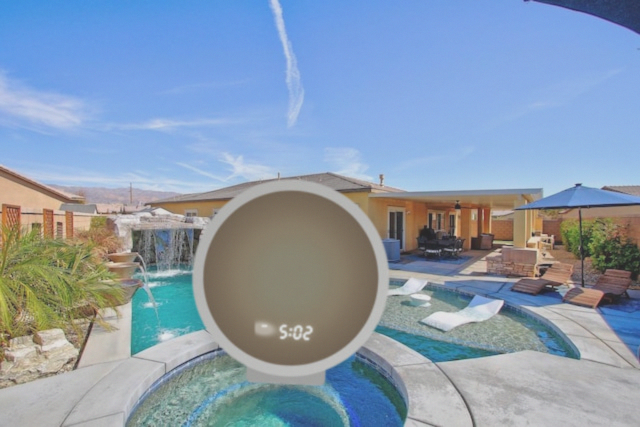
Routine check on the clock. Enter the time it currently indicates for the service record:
5:02
